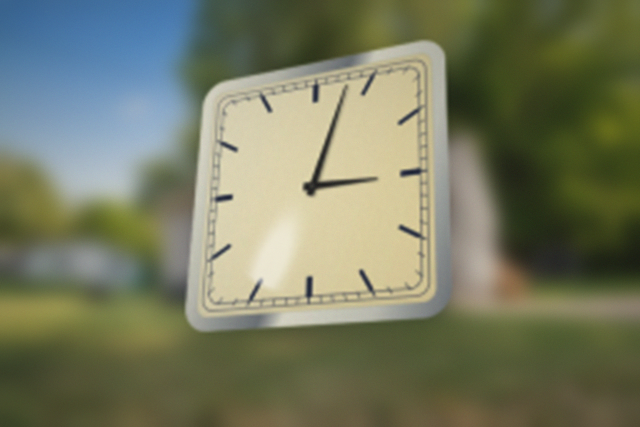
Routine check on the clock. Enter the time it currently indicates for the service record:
3:03
